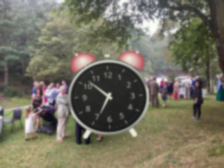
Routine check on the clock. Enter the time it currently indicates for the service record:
6:52
